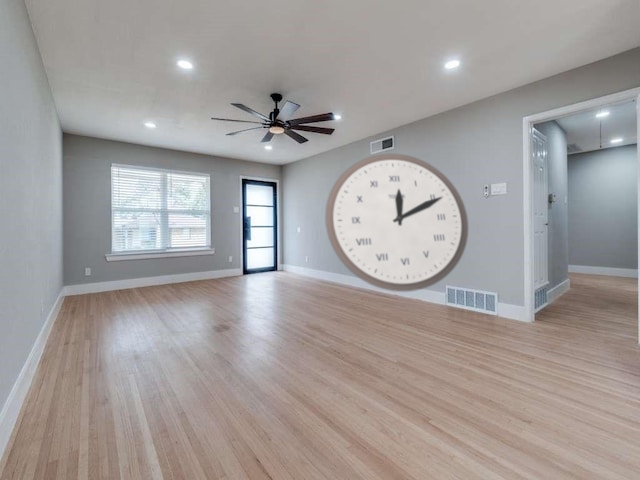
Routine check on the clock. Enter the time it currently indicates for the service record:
12:11
